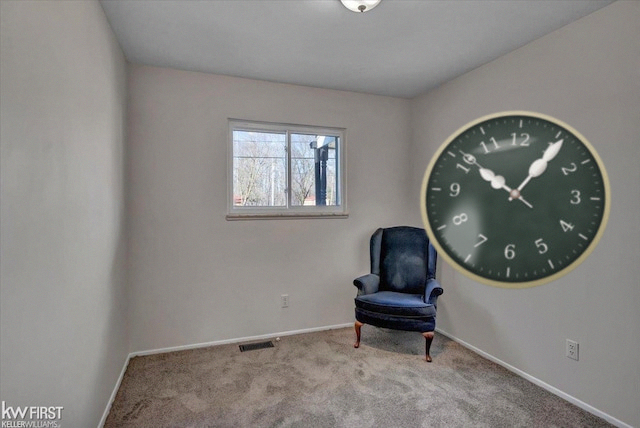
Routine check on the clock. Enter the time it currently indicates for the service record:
10:05:51
